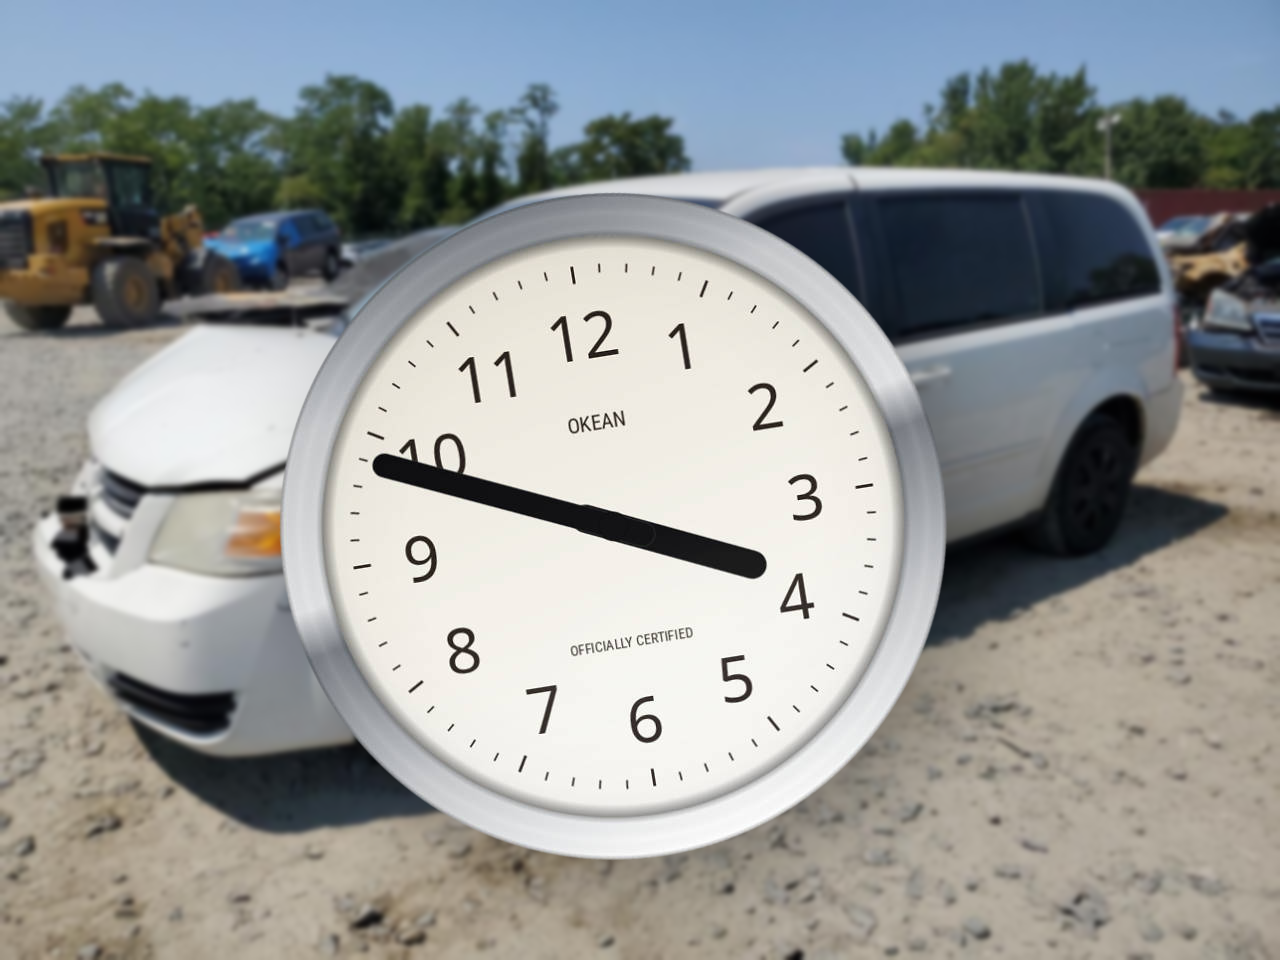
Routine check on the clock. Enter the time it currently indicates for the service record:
3:49
